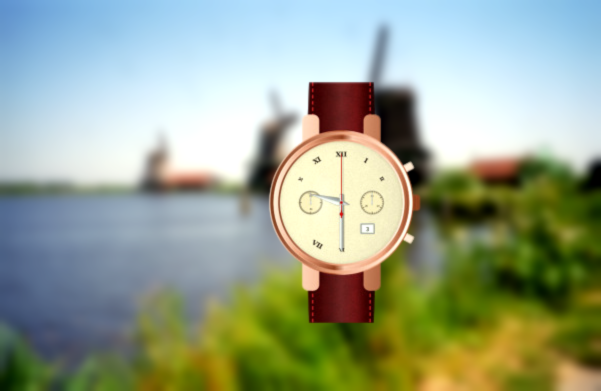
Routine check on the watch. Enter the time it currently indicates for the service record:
9:30
